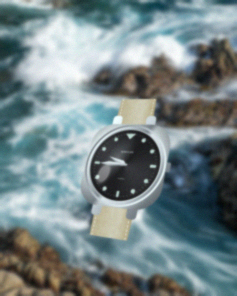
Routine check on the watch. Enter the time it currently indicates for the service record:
9:45
